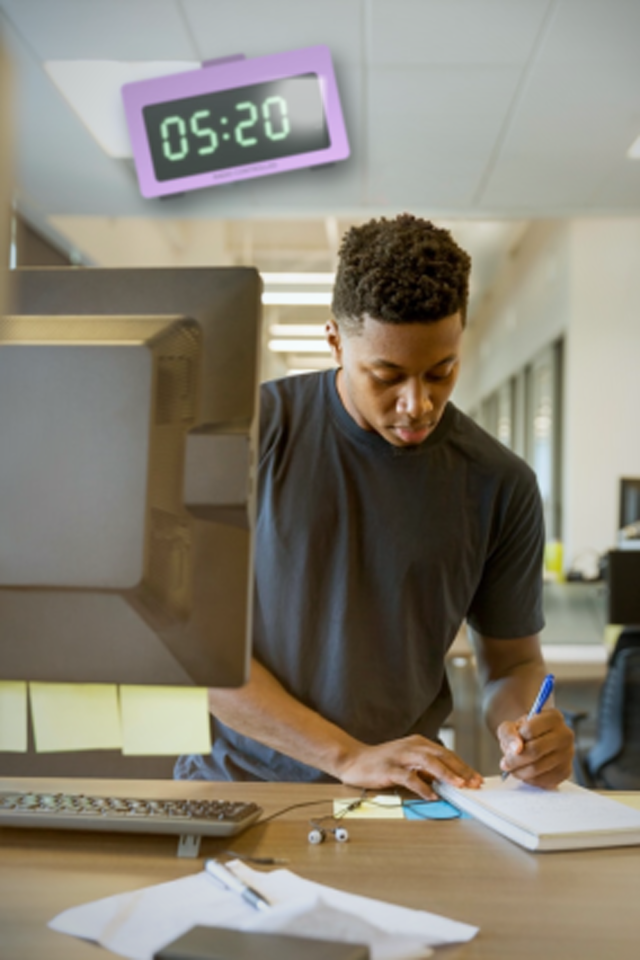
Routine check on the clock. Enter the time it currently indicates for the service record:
5:20
